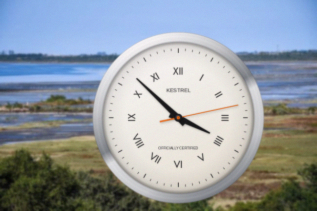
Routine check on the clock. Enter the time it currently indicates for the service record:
3:52:13
